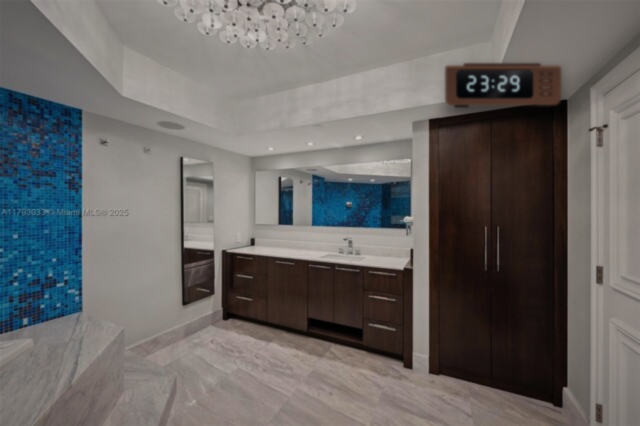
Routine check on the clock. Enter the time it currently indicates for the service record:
23:29
